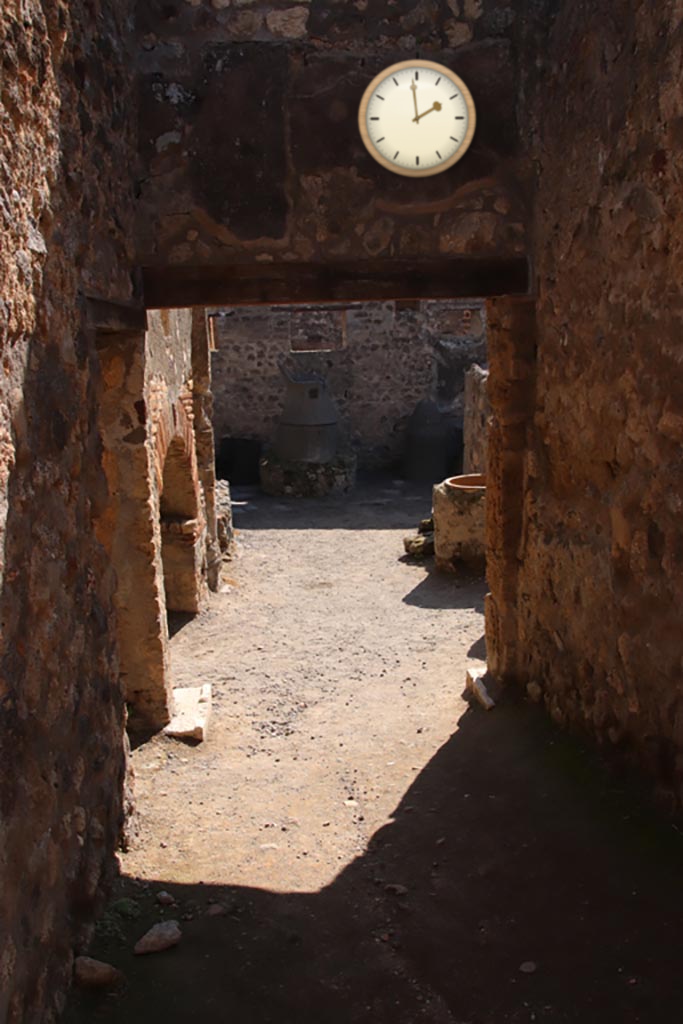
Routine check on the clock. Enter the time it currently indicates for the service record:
1:59
